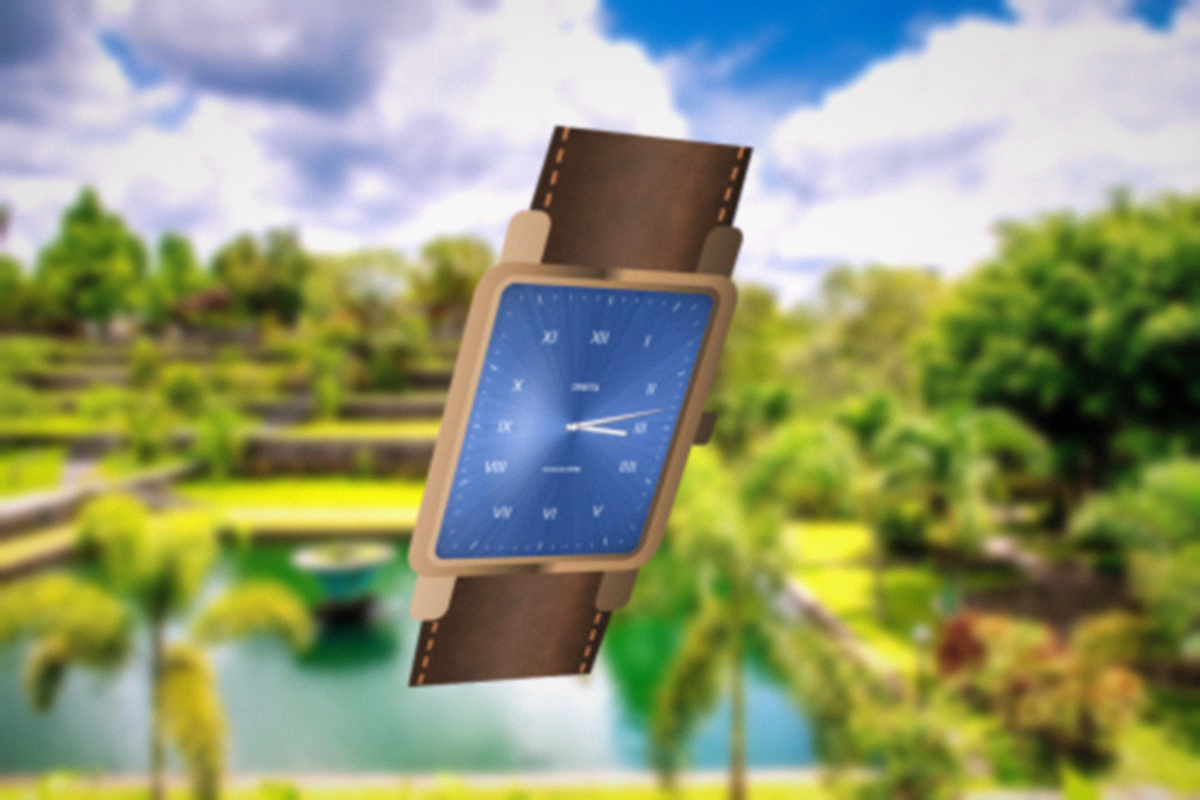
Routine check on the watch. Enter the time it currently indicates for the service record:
3:13
